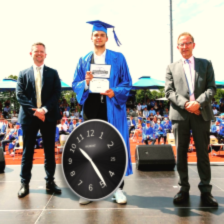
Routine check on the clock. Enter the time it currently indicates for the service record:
10:24
